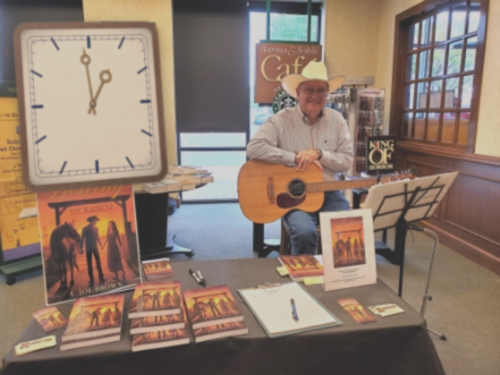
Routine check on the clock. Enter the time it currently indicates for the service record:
12:59
